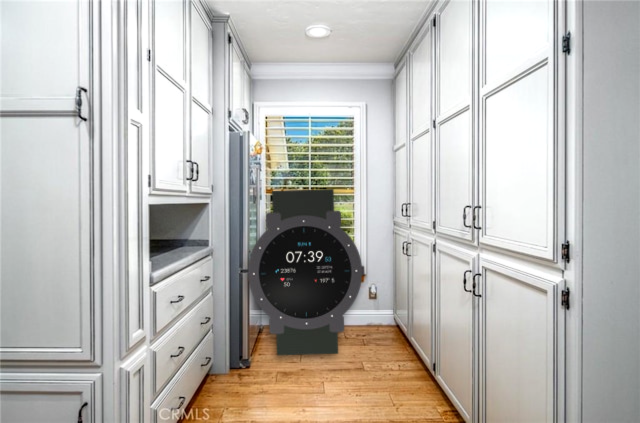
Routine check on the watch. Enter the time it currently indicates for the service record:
7:39
